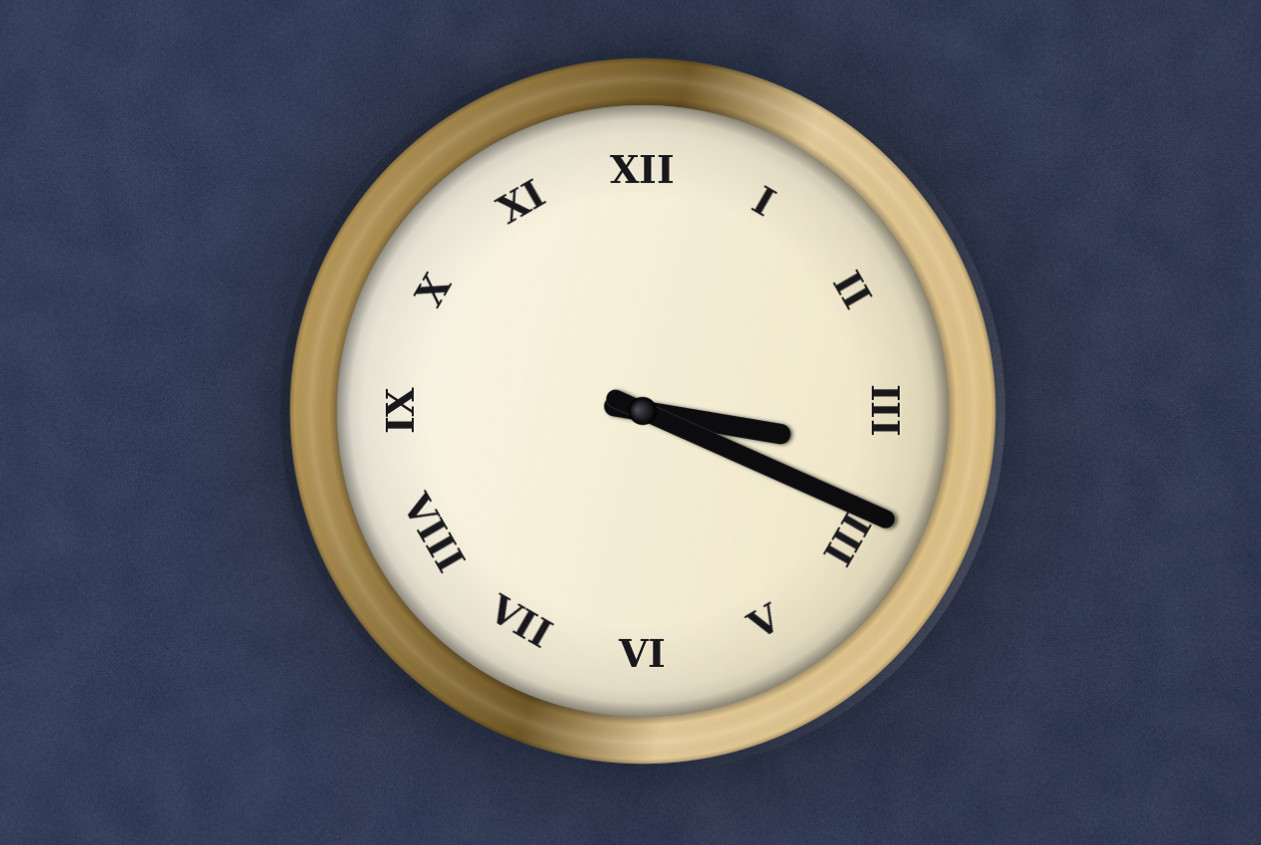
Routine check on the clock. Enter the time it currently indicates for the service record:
3:19
